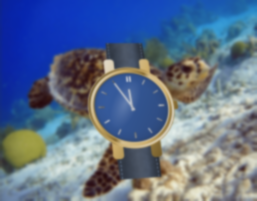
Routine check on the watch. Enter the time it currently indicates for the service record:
11:55
